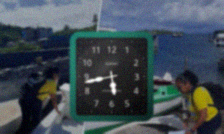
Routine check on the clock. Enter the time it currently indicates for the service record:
5:43
